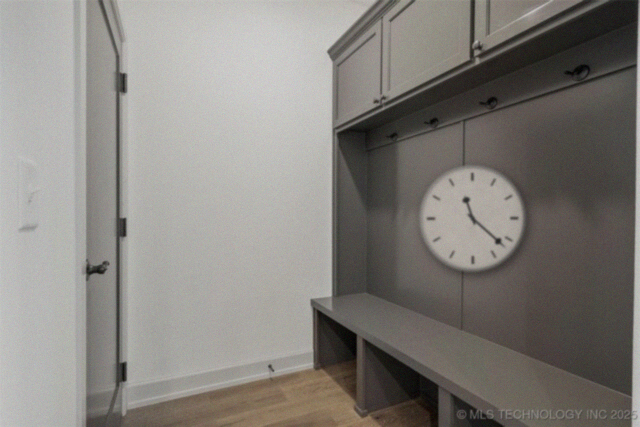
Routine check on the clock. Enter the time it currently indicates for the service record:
11:22
